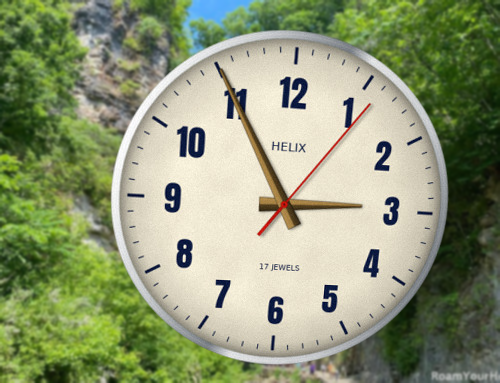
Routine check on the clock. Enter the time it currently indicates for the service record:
2:55:06
